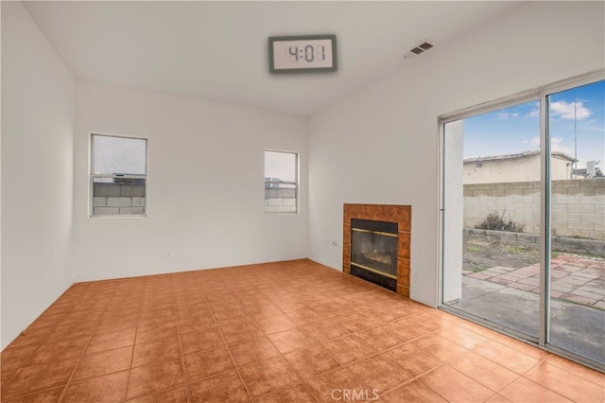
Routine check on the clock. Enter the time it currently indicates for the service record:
4:01
